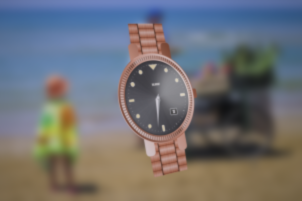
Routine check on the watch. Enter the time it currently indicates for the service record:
6:32
